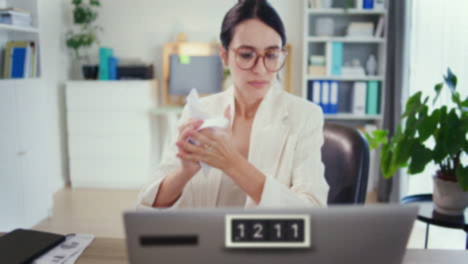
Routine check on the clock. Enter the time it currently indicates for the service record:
12:11
